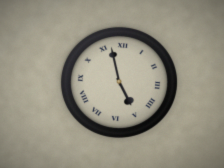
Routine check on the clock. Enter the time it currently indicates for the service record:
4:57
